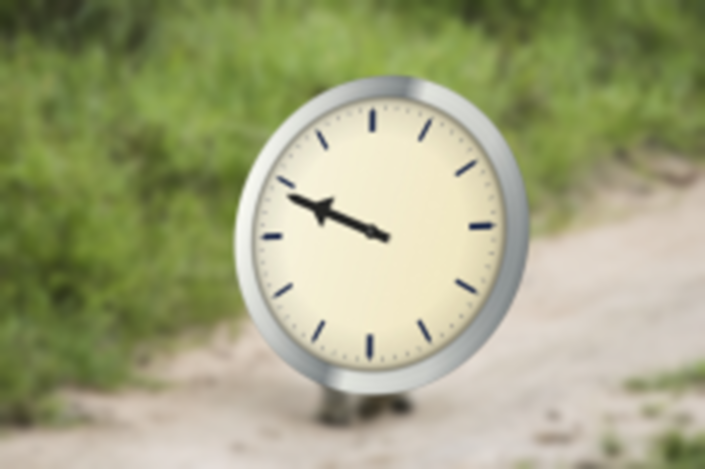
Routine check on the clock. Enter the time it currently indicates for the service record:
9:49
